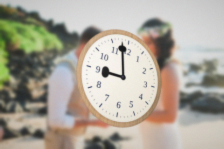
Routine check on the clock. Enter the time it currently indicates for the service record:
8:58
